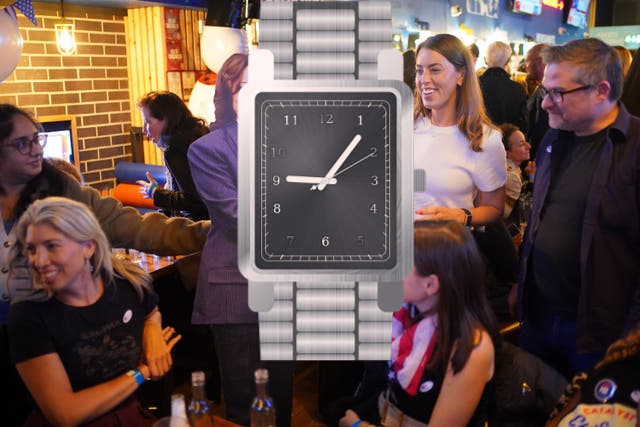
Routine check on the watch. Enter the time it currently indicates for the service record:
9:06:10
